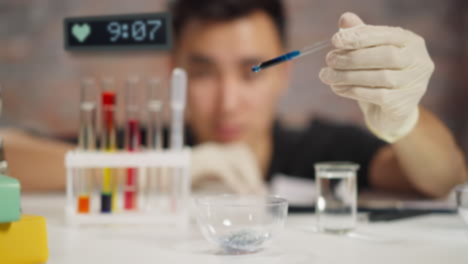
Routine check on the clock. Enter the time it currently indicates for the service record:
9:07
